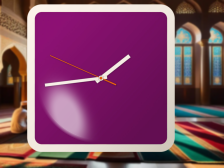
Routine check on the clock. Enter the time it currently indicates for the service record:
1:43:49
